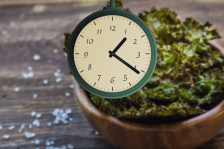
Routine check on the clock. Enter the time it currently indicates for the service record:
1:21
